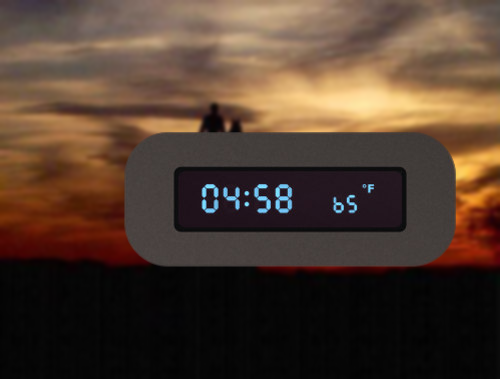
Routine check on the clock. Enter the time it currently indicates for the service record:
4:58
